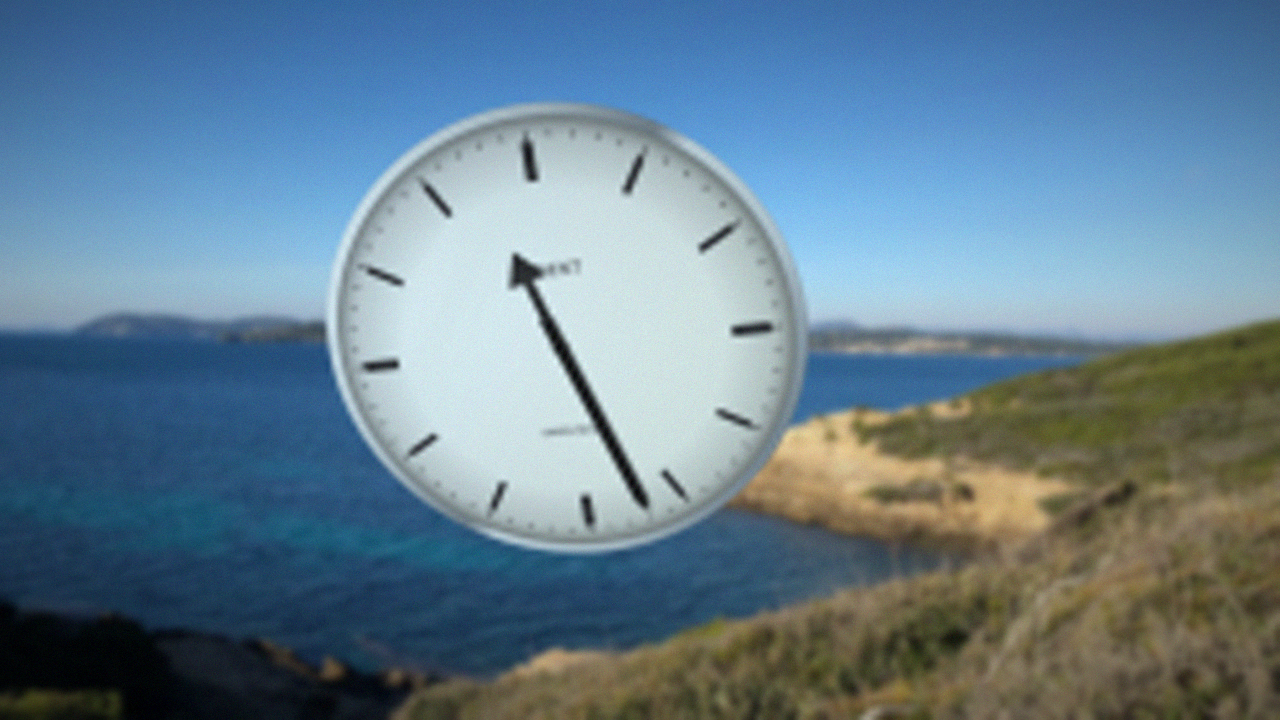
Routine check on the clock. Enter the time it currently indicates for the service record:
11:27
